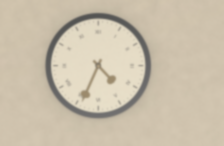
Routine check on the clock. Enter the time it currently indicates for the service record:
4:34
